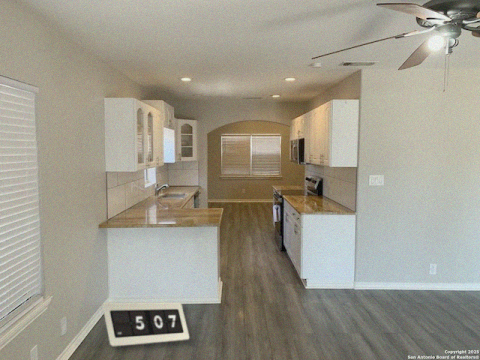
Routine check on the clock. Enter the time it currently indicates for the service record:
5:07
